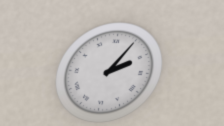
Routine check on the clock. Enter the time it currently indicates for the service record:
2:05
